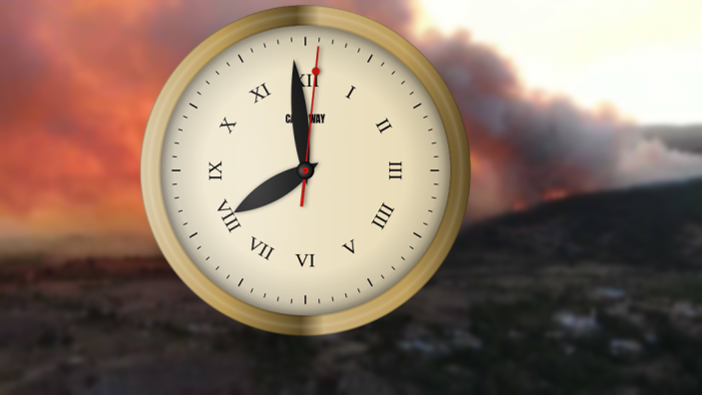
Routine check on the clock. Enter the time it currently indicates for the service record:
7:59:01
